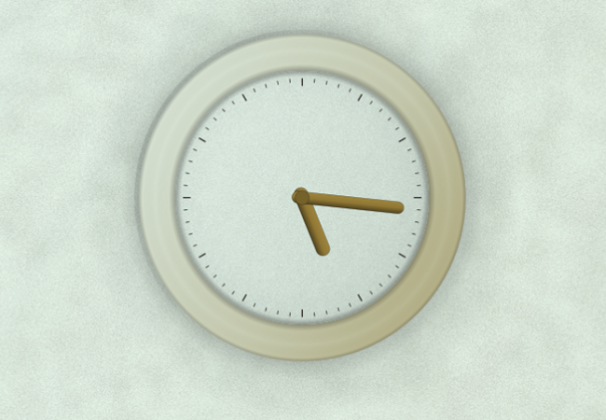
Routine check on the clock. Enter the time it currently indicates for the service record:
5:16
